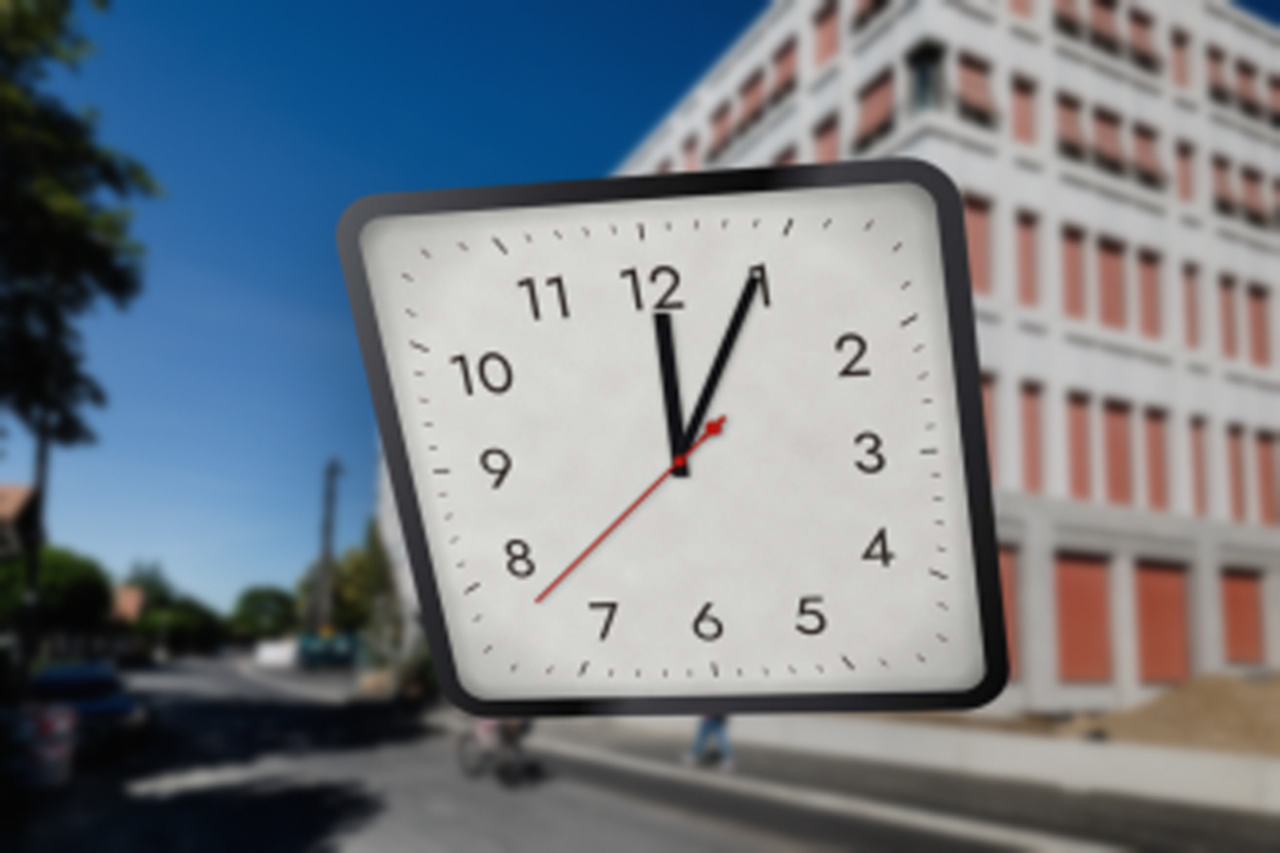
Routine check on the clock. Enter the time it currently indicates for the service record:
12:04:38
